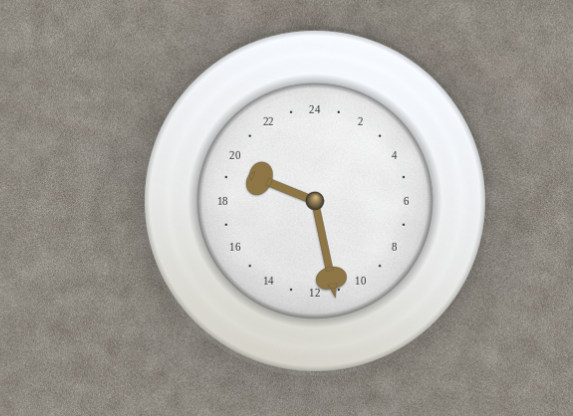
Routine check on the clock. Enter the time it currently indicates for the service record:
19:28
